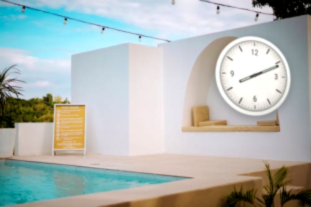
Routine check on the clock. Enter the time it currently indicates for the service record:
8:11
